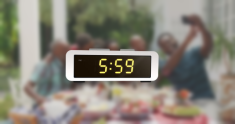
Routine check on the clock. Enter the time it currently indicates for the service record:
5:59
